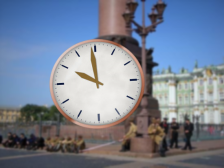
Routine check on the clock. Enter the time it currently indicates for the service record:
9:59
